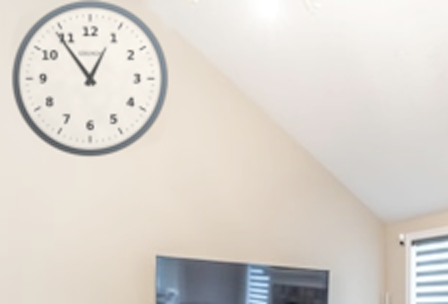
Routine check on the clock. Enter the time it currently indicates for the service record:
12:54
